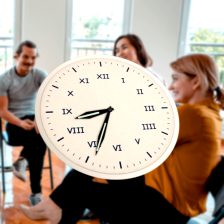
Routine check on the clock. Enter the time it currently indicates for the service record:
8:34
